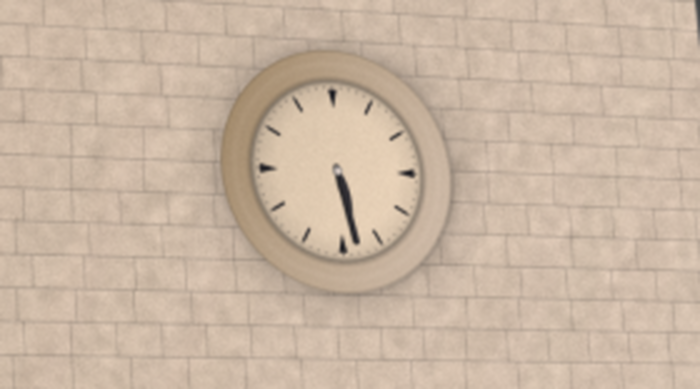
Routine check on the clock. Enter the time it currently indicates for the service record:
5:28
